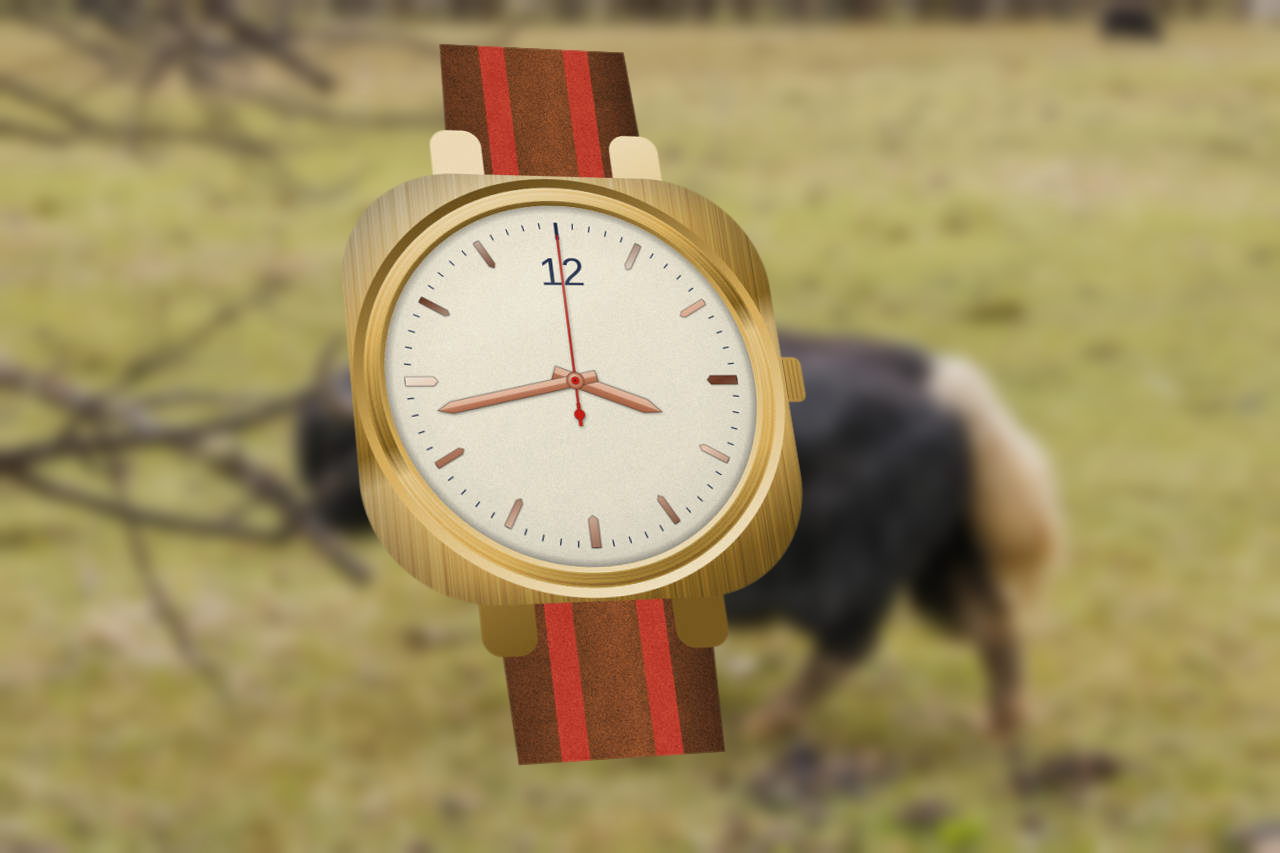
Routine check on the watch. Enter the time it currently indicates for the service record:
3:43:00
